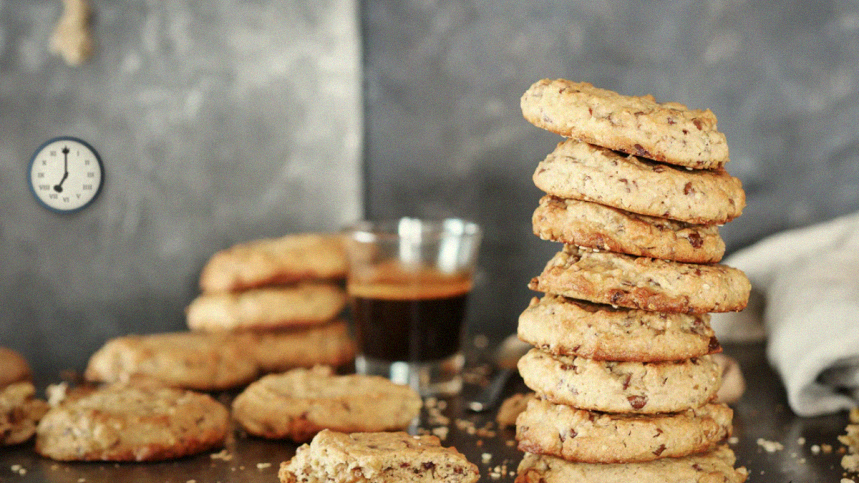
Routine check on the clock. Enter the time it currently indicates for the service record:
7:00
